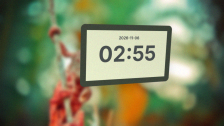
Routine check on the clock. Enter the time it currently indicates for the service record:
2:55
